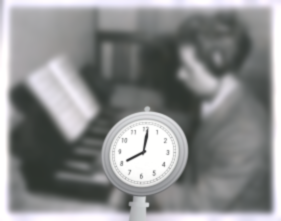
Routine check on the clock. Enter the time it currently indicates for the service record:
8:01
